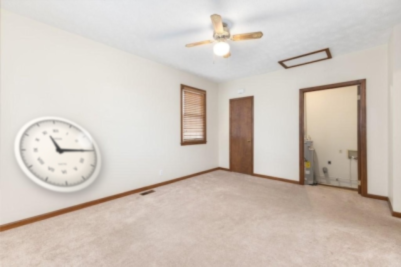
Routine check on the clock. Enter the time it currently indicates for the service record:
11:15
